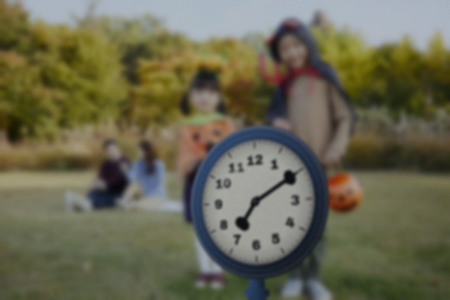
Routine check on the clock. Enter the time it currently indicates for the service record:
7:10
